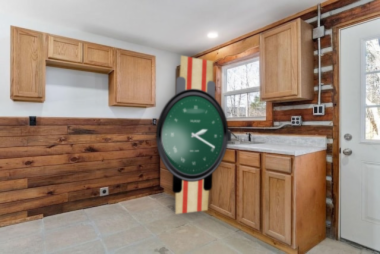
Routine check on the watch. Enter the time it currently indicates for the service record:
2:19
